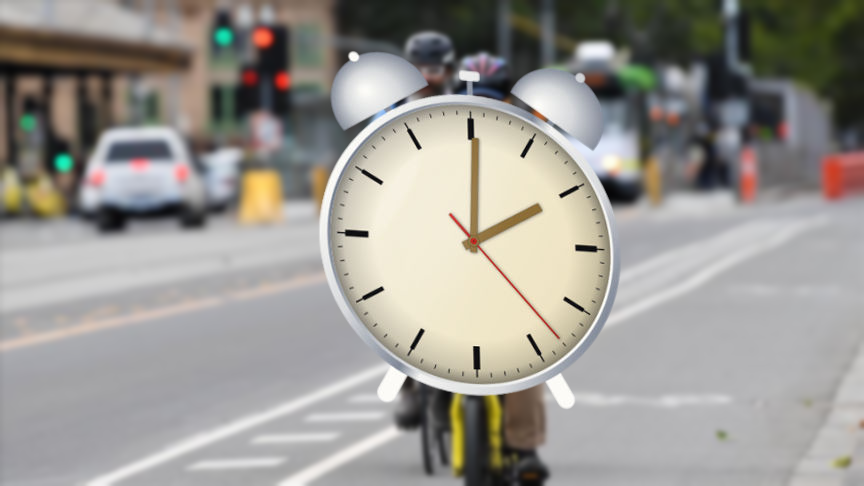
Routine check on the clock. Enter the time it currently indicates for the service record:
2:00:23
